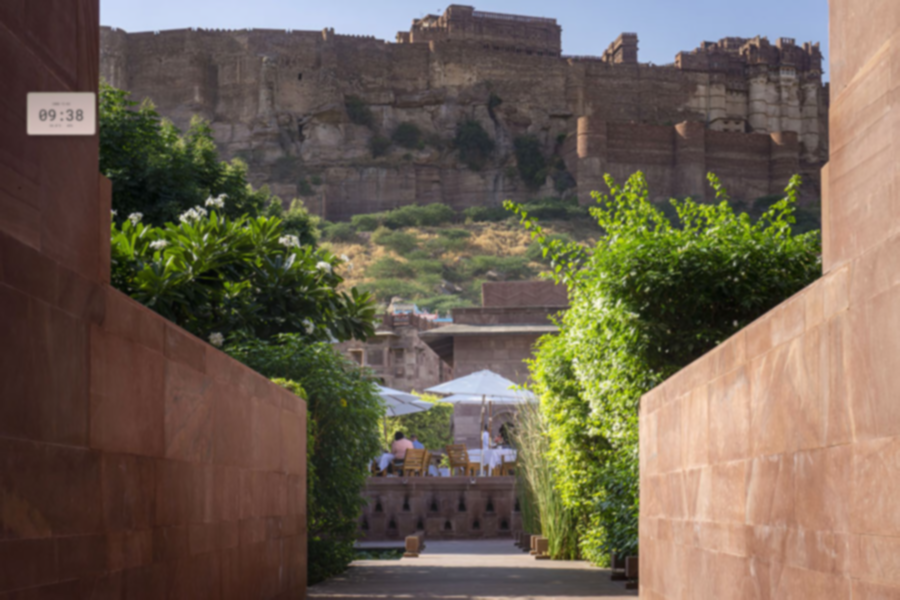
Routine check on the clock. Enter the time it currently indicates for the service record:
9:38
